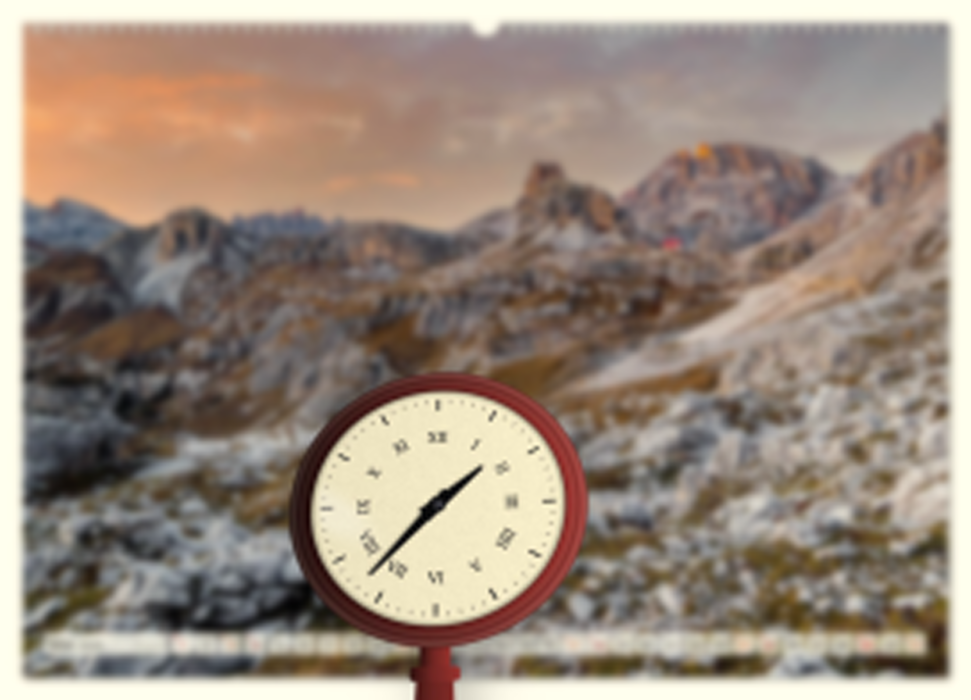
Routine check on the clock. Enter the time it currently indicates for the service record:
1:37
